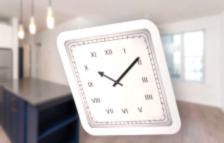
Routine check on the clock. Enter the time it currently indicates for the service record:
10:09
